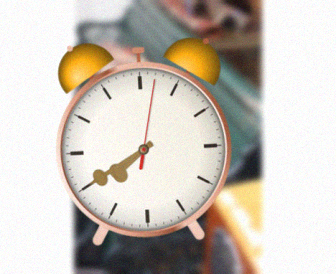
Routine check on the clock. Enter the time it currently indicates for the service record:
7:40:02
